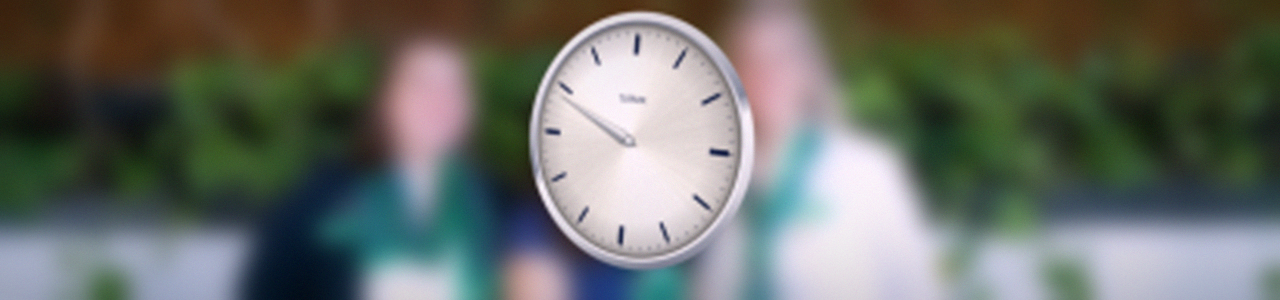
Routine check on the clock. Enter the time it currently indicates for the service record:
9:49
